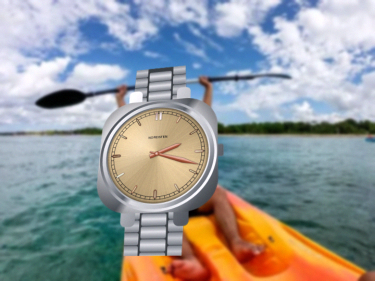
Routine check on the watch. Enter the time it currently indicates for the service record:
2:18
